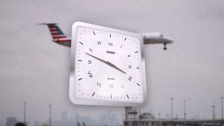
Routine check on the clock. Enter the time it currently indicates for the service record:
3:48
